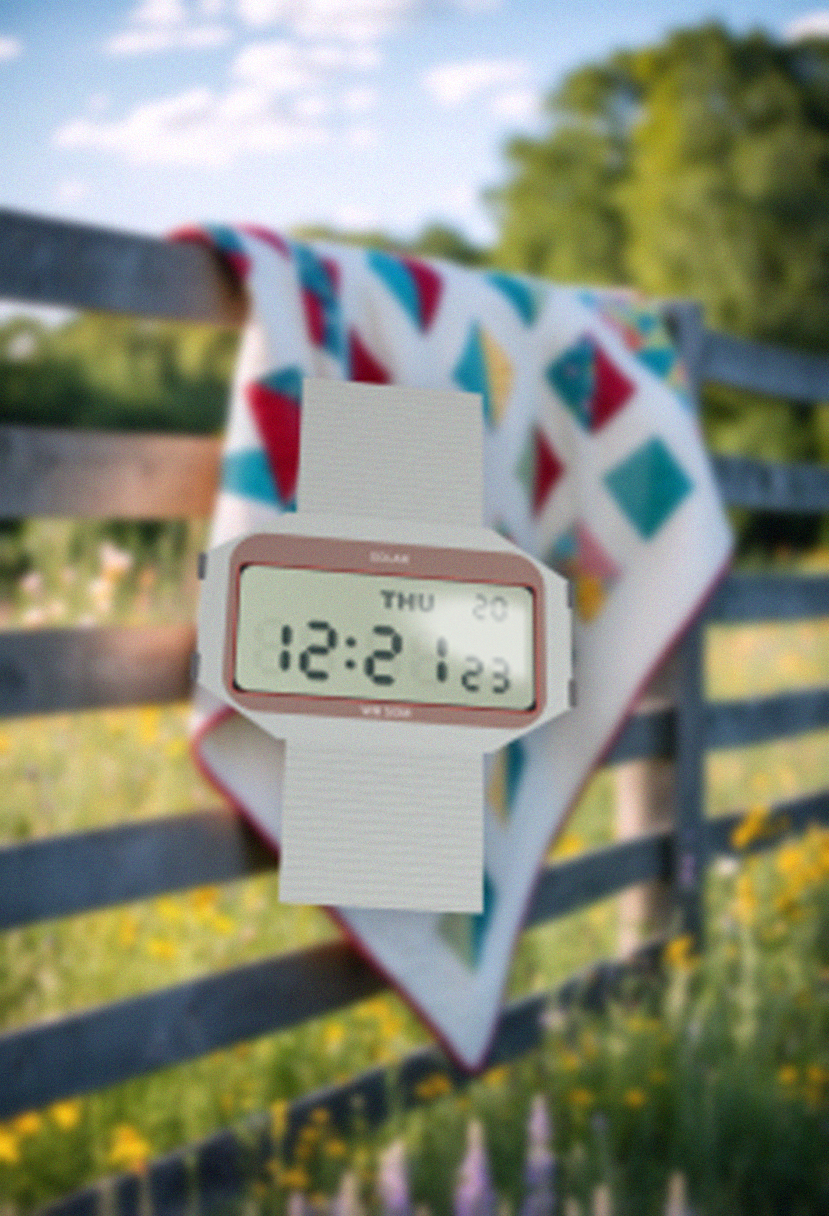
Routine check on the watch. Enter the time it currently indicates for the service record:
12:21:23
